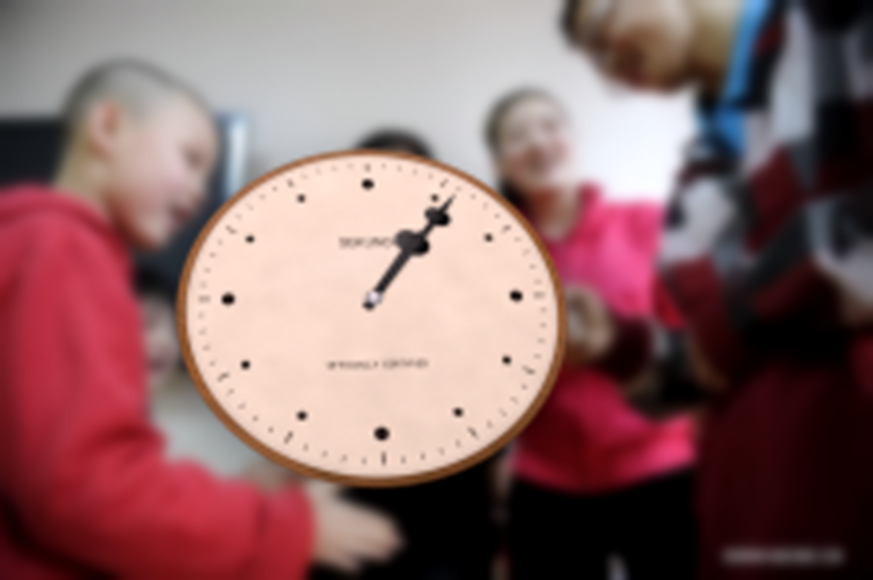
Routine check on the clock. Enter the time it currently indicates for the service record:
1:06
